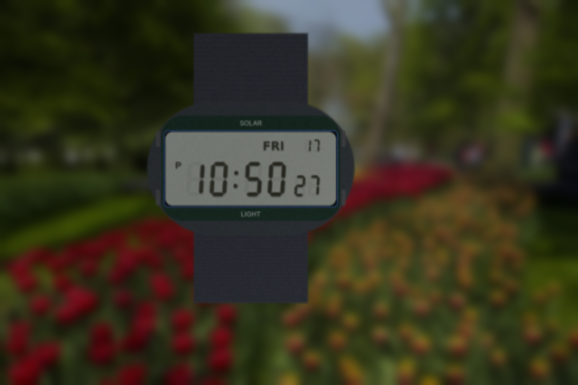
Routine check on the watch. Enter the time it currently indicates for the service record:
10:50:27
